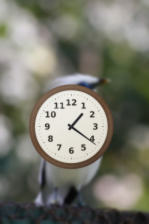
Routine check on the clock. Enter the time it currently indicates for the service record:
1:21
